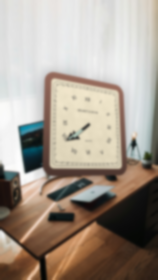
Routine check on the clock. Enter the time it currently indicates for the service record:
7:39
